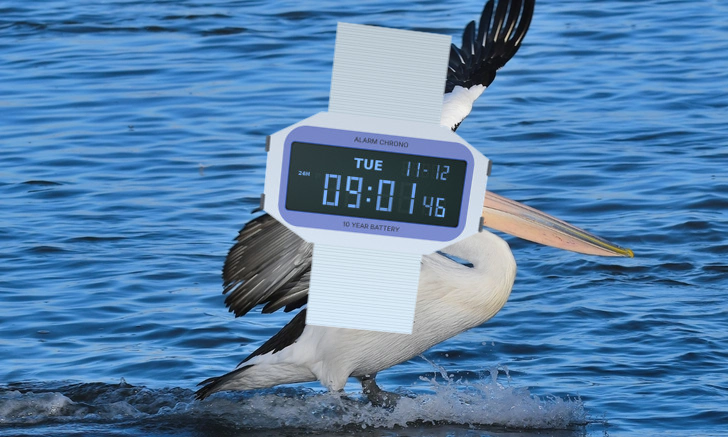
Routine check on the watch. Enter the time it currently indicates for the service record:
9:01:46
